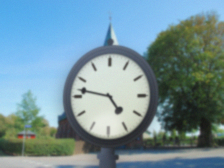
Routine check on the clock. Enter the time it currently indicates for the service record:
4:47
